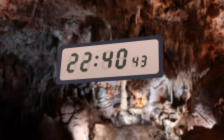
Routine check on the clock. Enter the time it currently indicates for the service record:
22:40:43
